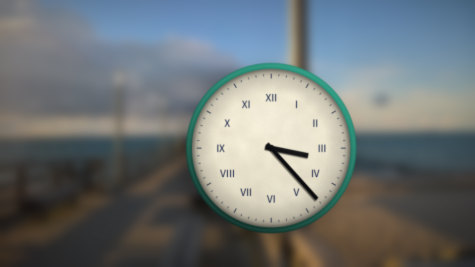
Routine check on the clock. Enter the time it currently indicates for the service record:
3:23
